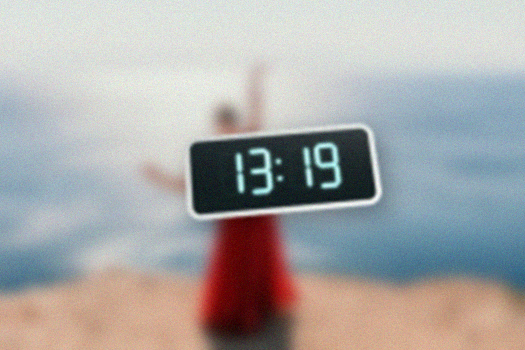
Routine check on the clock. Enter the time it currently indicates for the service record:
13:19
